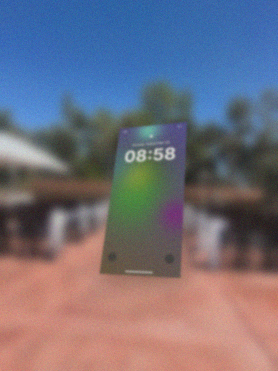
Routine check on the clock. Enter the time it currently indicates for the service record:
8:58
